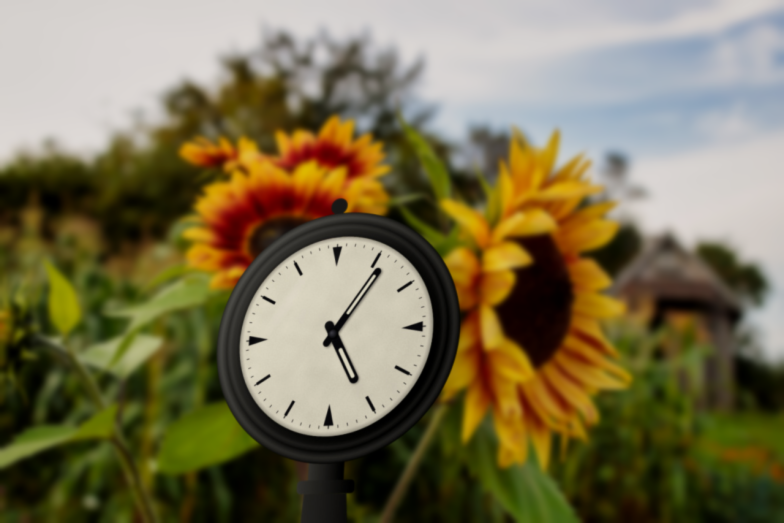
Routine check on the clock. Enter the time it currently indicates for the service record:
5:06
